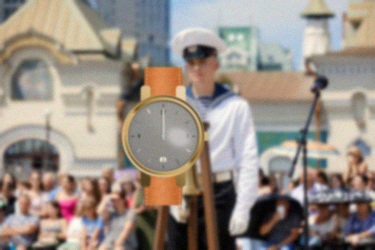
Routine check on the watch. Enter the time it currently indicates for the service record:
12:00
